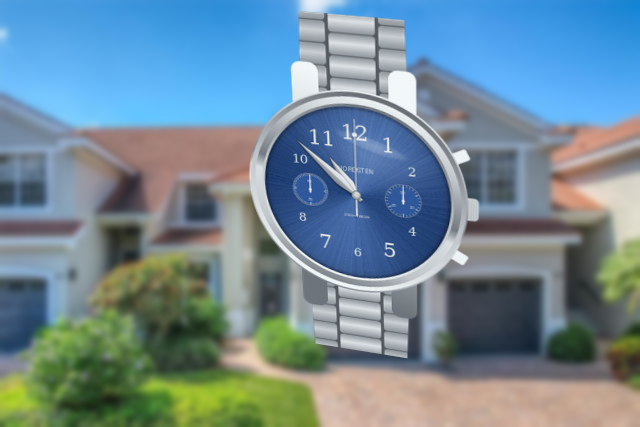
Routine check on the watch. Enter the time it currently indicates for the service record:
10:52
